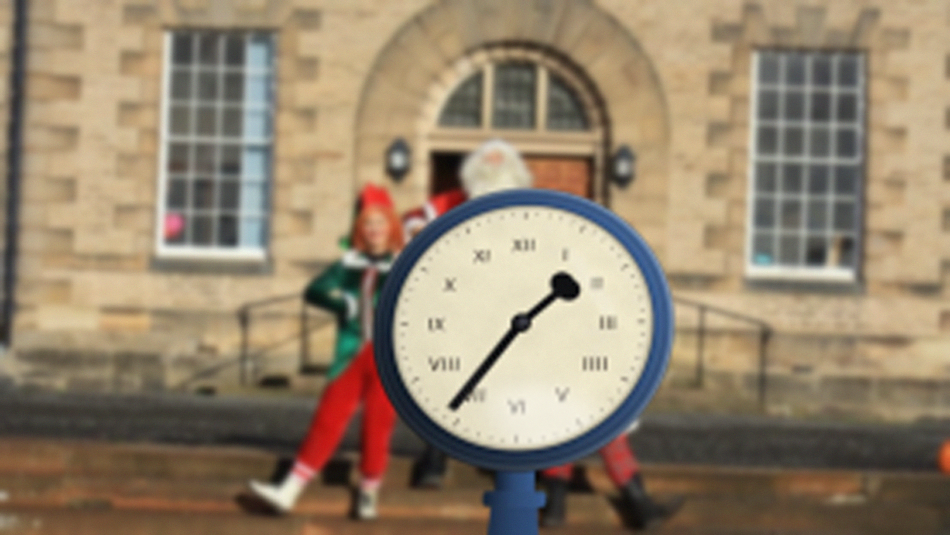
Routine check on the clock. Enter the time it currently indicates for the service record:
1:36
